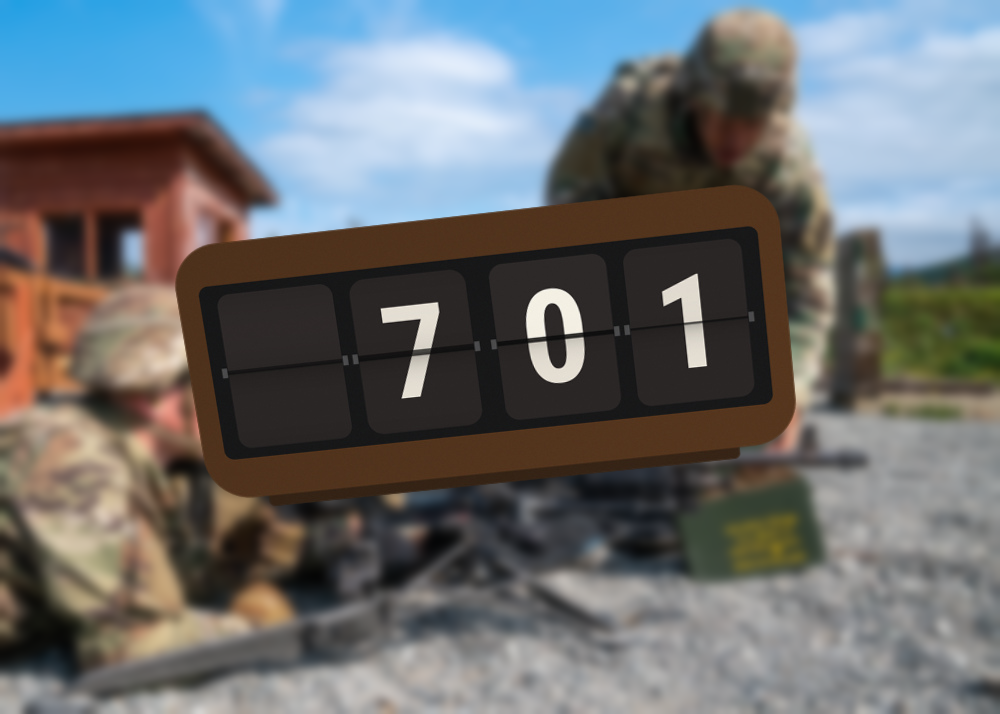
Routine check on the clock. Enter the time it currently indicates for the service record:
7:01
